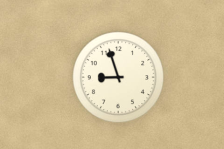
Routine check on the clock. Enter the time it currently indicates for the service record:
8:57
